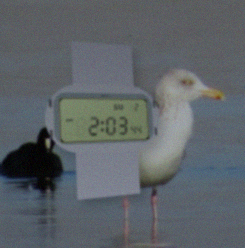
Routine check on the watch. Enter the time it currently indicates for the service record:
2:03
